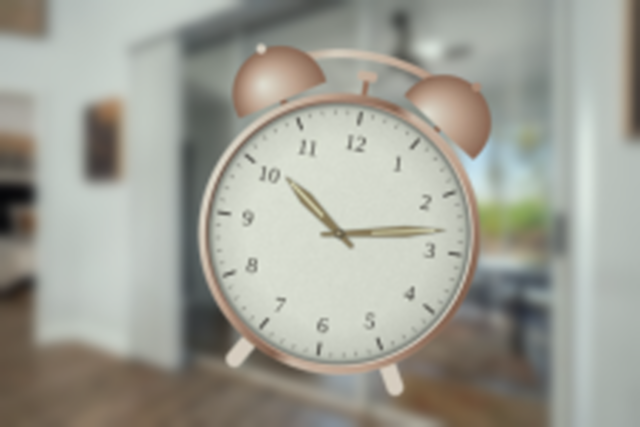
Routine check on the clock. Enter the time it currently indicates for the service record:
10:13
